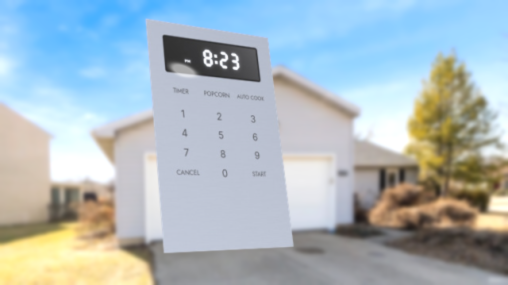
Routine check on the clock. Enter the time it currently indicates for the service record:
8:23
